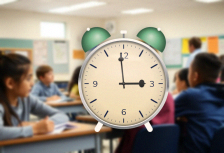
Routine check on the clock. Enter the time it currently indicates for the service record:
2:59
